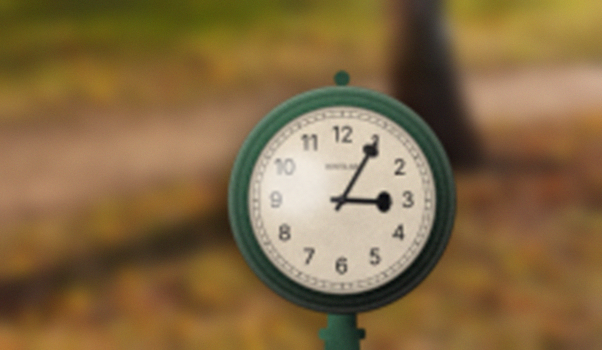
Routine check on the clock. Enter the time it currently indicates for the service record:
3:05
